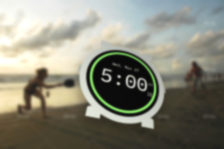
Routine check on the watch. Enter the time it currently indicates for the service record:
5:00
